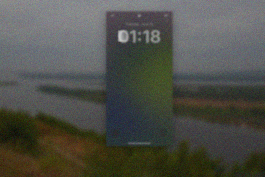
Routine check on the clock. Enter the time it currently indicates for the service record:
1:18
